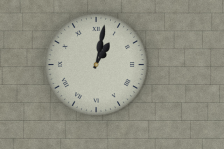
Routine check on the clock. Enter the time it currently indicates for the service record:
1:02
